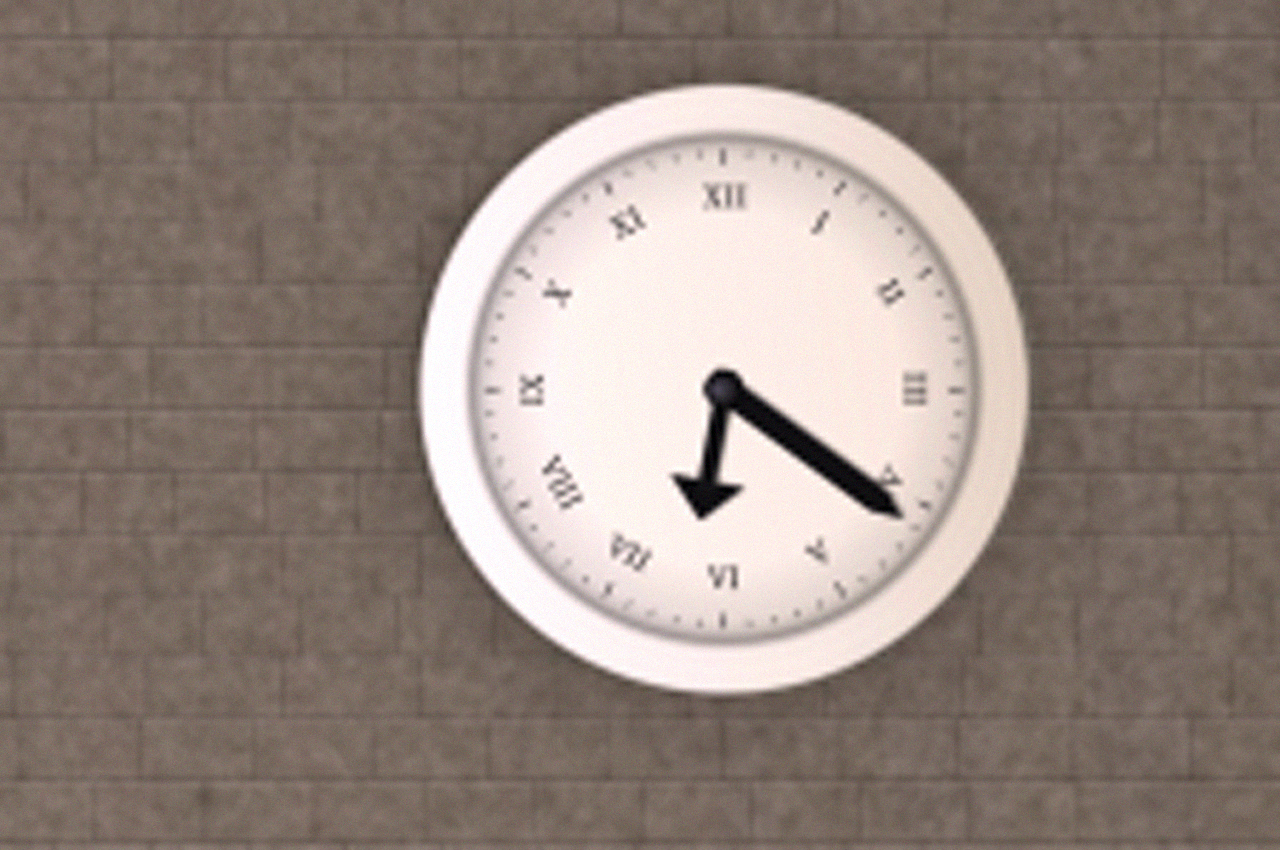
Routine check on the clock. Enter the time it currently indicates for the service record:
6:21
